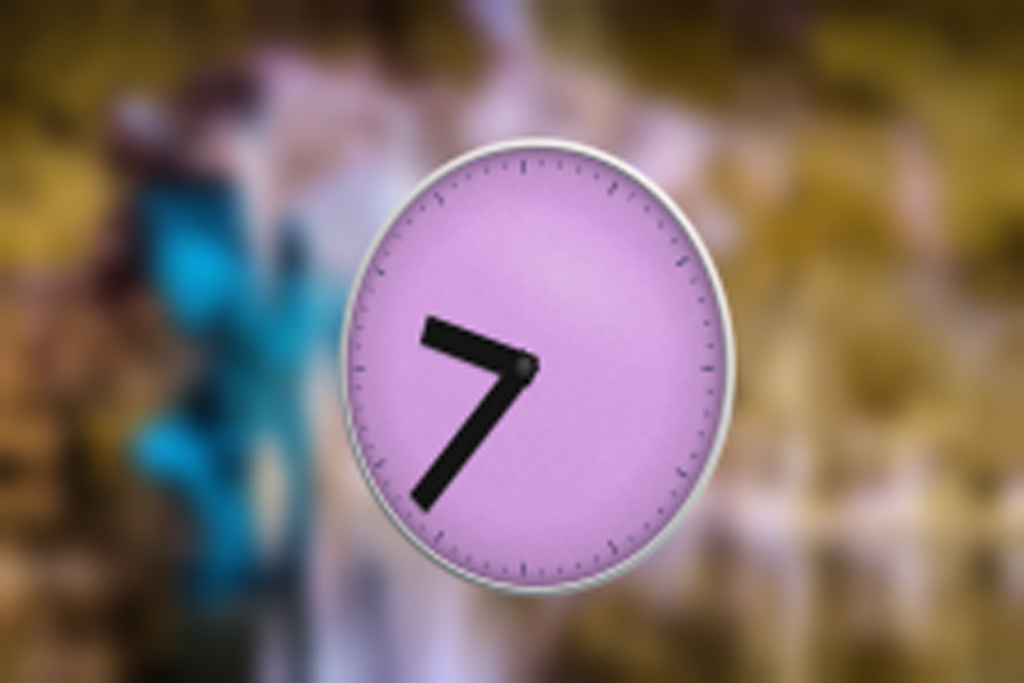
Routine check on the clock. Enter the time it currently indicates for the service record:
9:37
